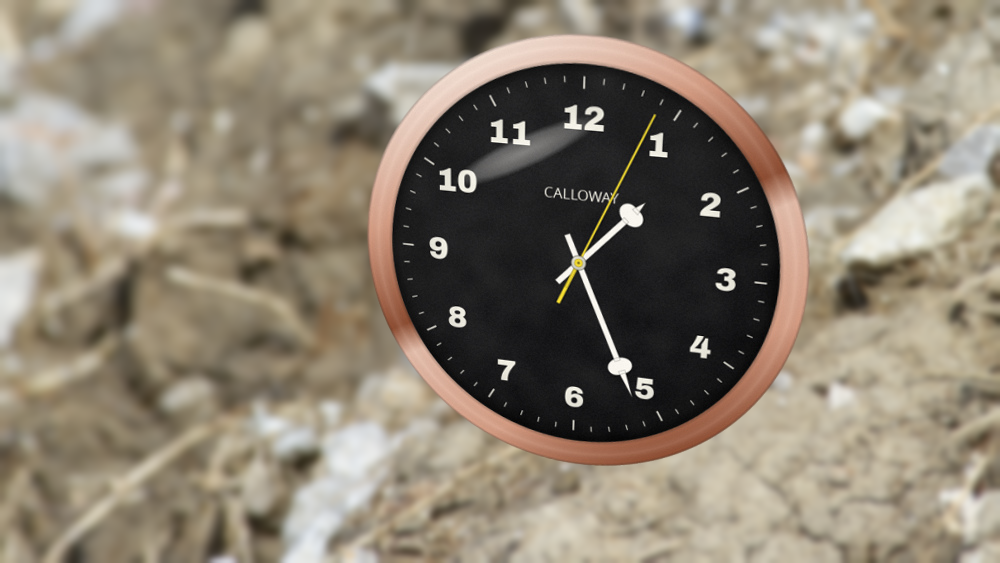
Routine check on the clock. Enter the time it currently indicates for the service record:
1:26:04
